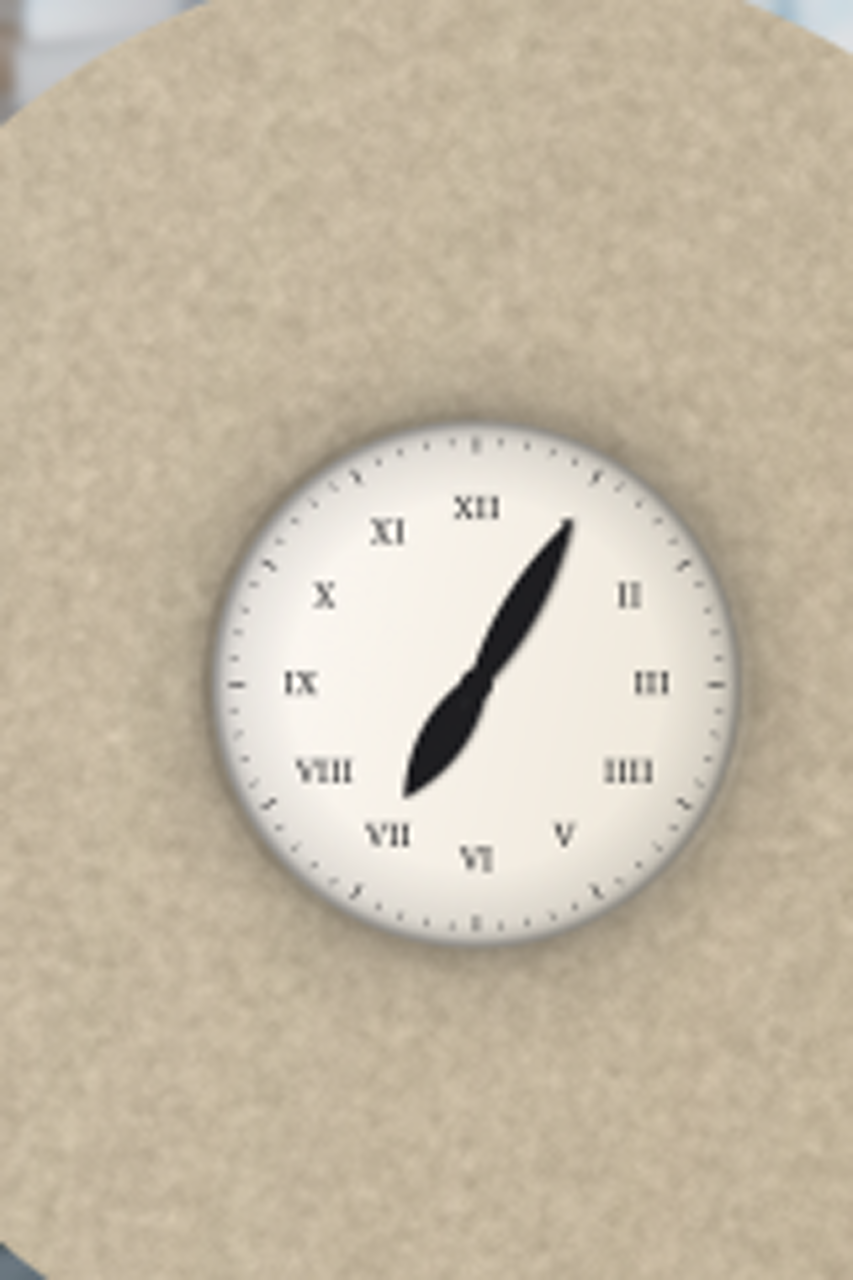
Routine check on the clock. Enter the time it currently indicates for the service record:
7:05
